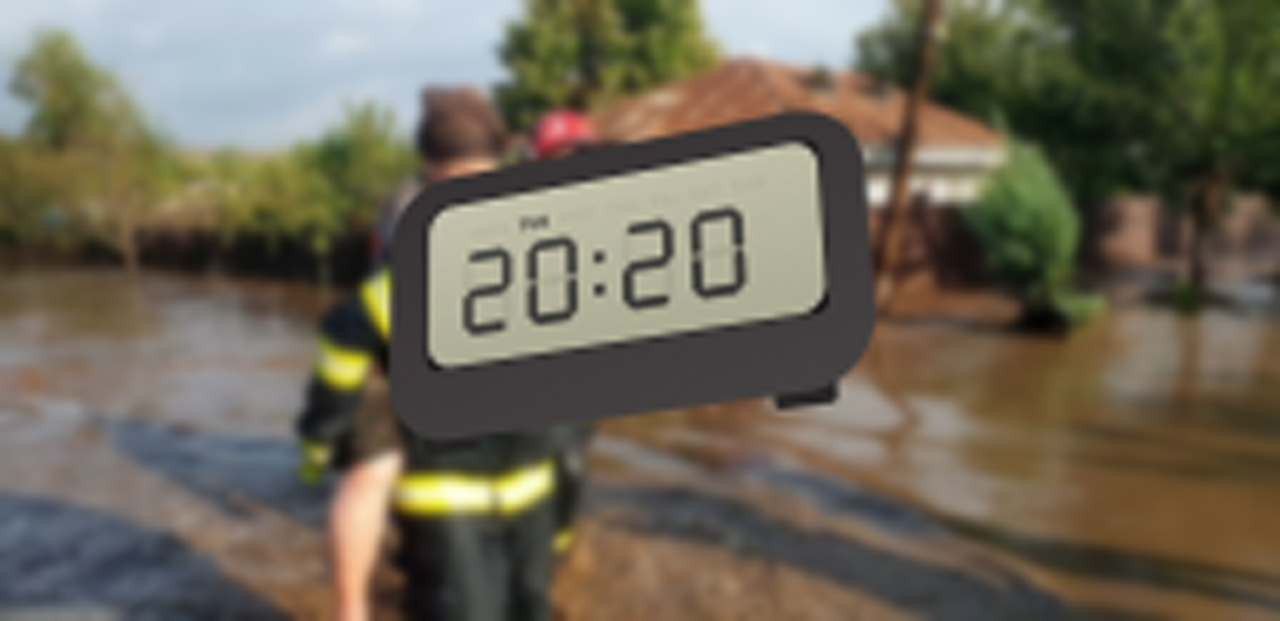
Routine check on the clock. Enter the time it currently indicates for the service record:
20:20
